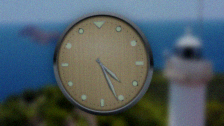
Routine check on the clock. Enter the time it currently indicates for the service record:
4:26
